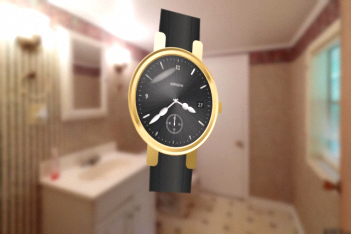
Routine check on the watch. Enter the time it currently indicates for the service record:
3:38
